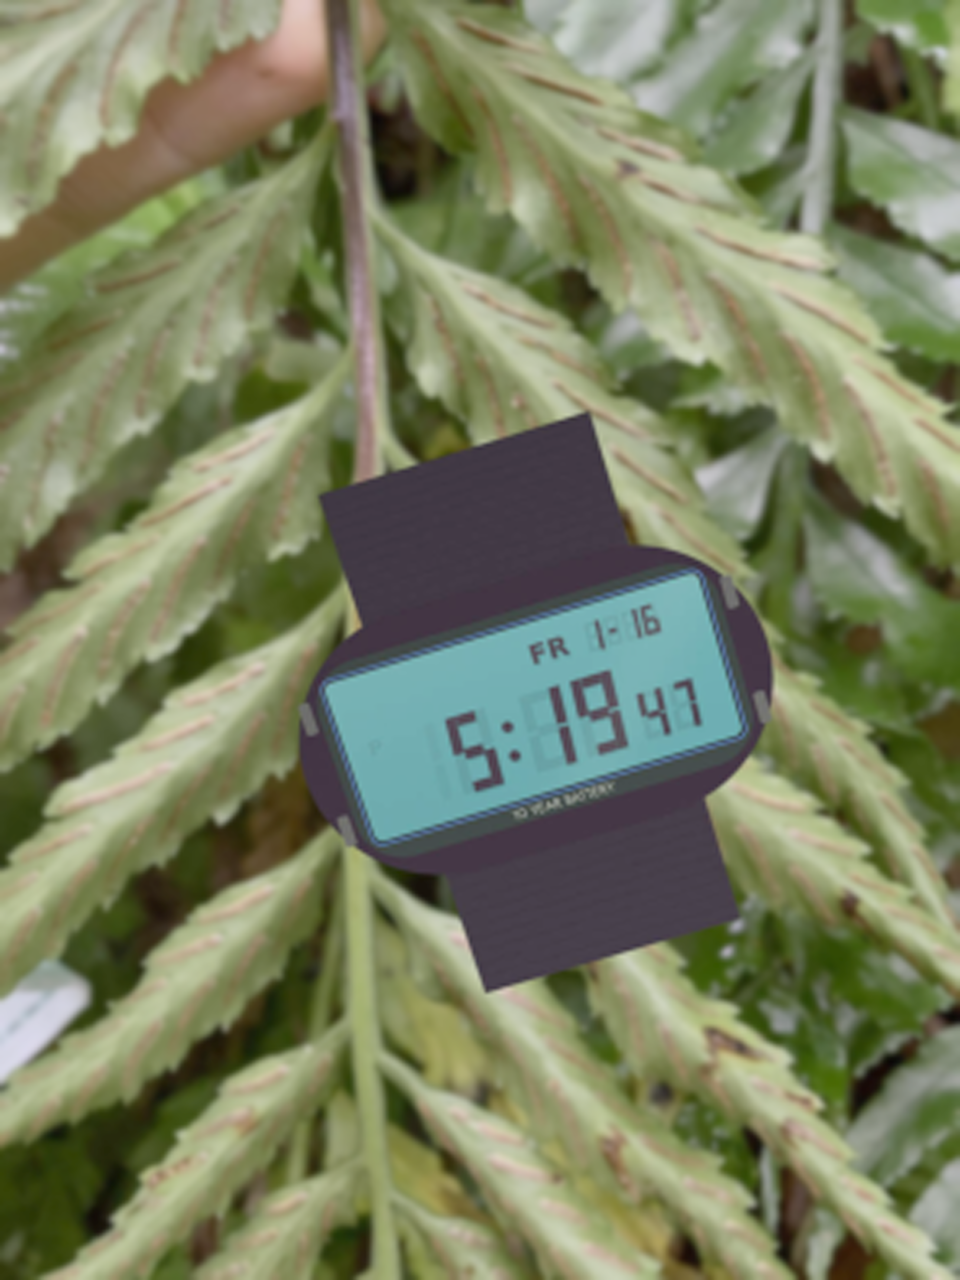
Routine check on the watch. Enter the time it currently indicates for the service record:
5:19:47
